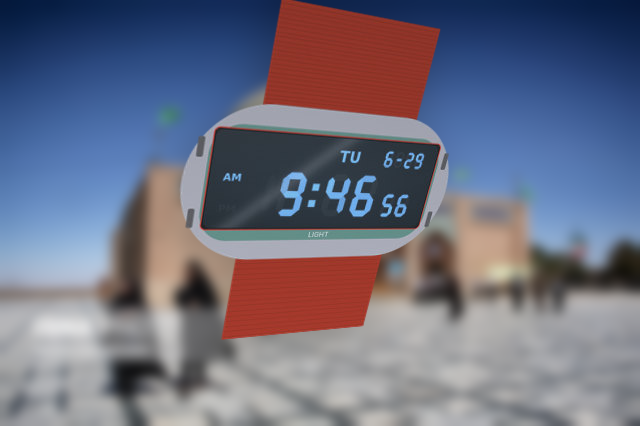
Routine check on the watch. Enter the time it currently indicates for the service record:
9:46:56
